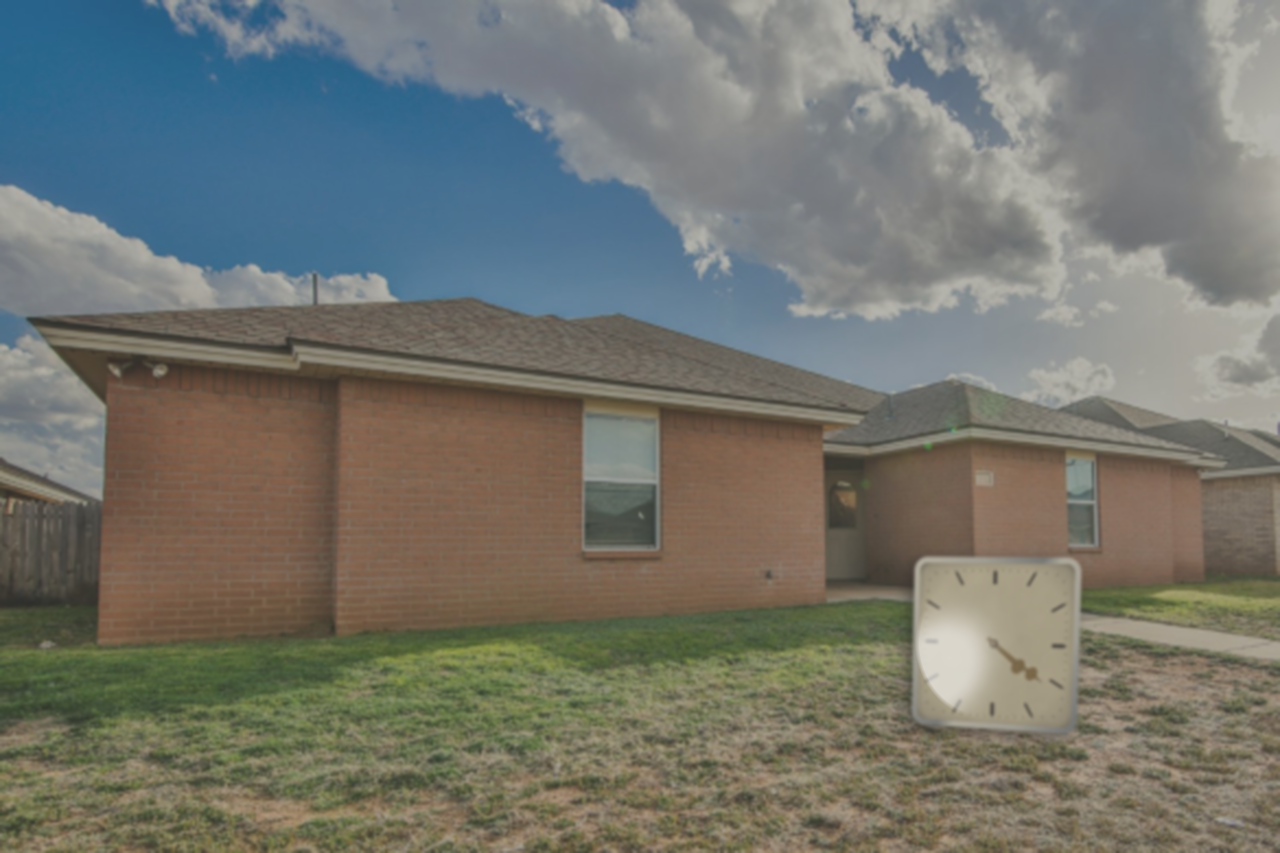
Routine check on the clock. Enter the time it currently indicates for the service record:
4:21
